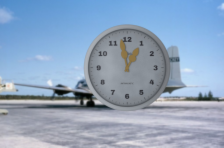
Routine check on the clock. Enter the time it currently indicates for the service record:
12:58
